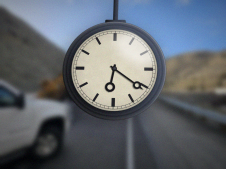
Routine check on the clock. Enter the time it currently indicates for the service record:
6:21
